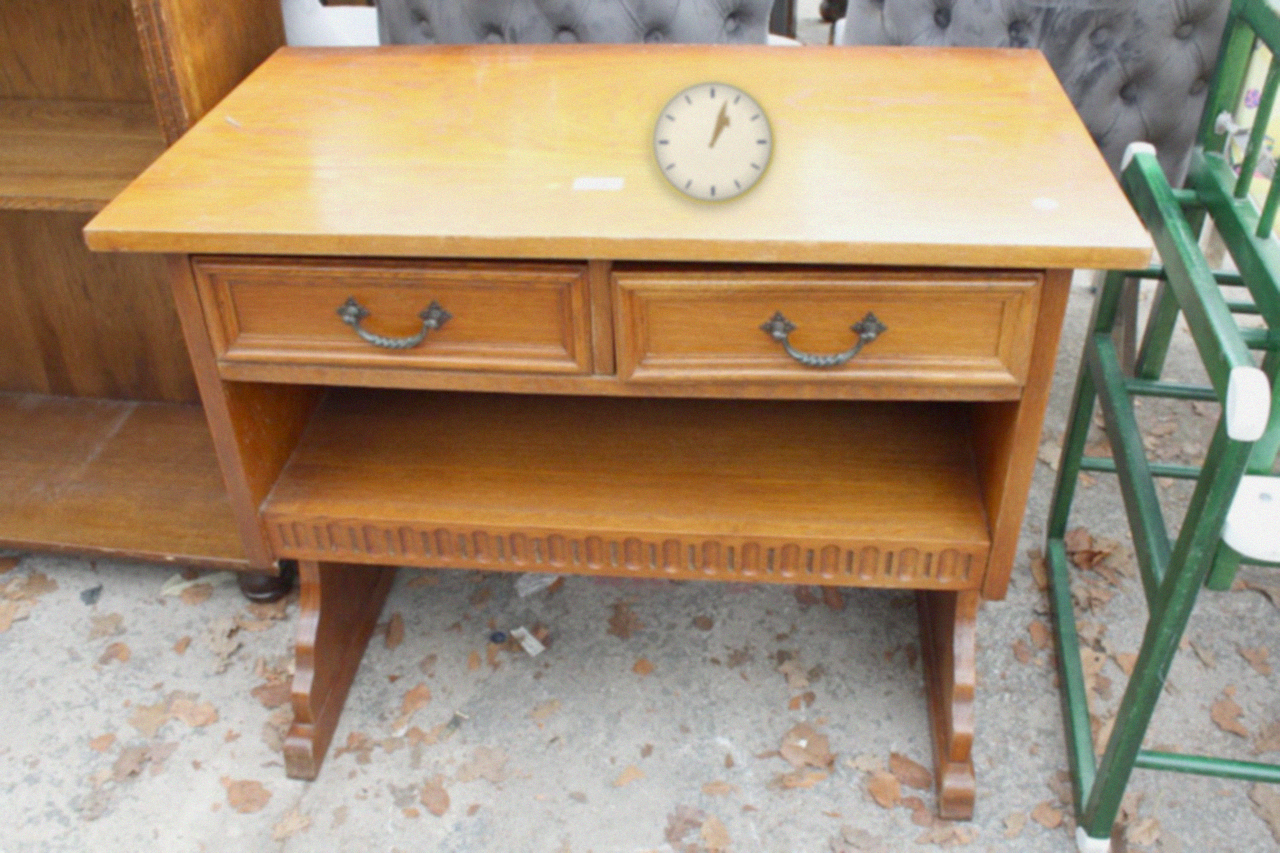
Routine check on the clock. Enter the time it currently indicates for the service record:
1:03
